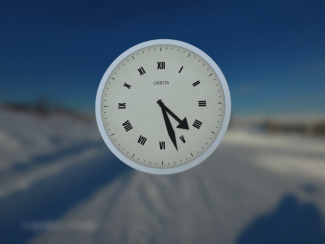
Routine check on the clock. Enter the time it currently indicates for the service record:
4:27
